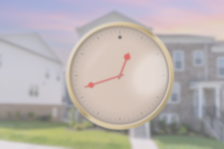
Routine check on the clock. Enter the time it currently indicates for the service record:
12:42
